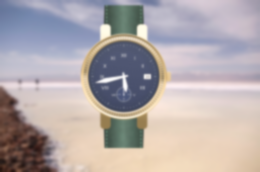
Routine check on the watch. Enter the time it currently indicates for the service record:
5:43
